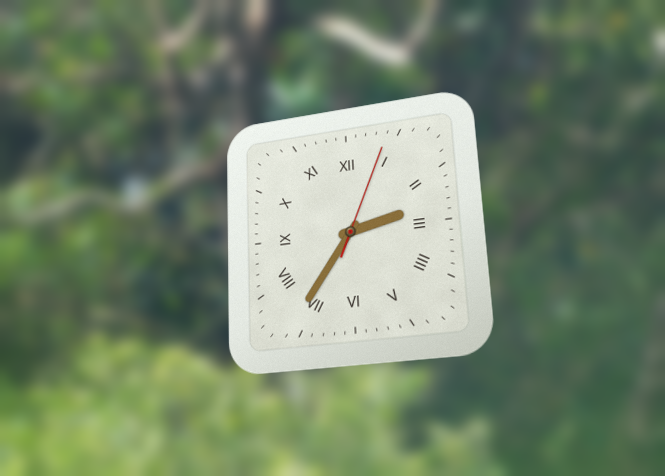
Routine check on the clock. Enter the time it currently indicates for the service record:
2:36:04
